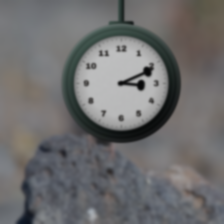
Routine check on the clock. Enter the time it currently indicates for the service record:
3:11
